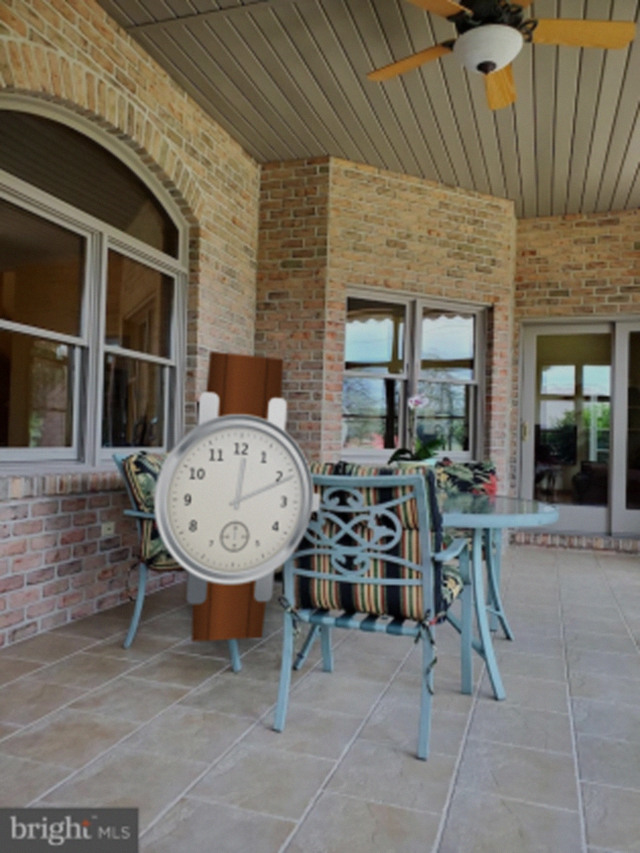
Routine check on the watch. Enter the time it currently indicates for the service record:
12:11
